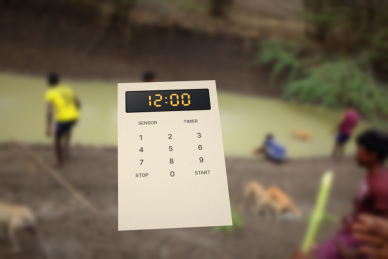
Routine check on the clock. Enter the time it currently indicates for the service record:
12:00
